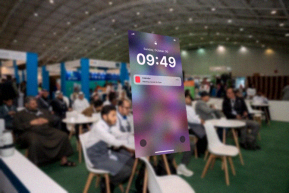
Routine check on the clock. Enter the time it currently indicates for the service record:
9:49
